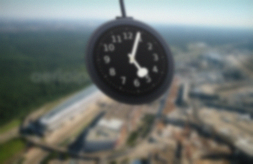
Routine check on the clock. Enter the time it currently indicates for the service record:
5:04
